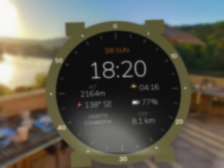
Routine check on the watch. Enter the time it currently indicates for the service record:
18:20
